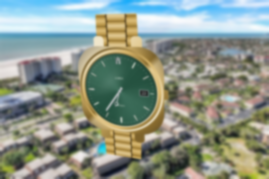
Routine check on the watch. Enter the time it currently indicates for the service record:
6:36
